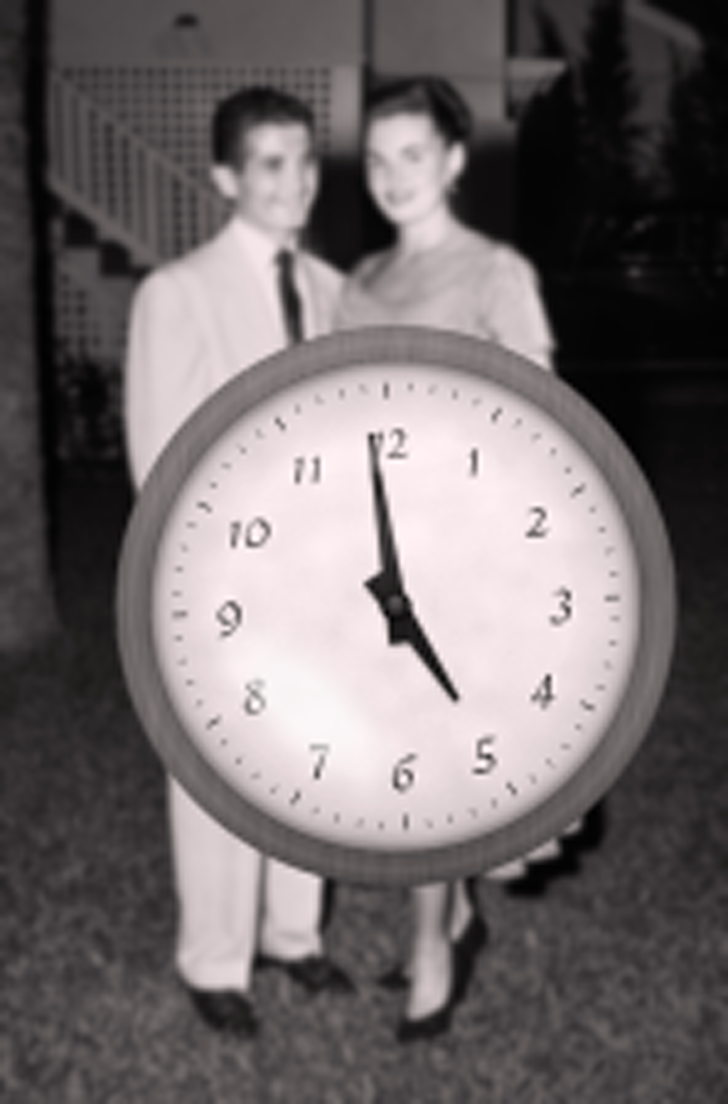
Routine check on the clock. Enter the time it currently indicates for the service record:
4:59
